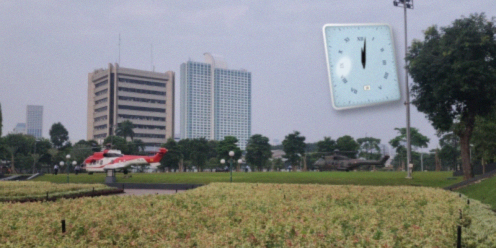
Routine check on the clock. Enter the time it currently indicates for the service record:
12:02
